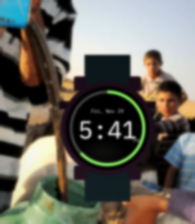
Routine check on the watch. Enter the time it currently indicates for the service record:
5:41
